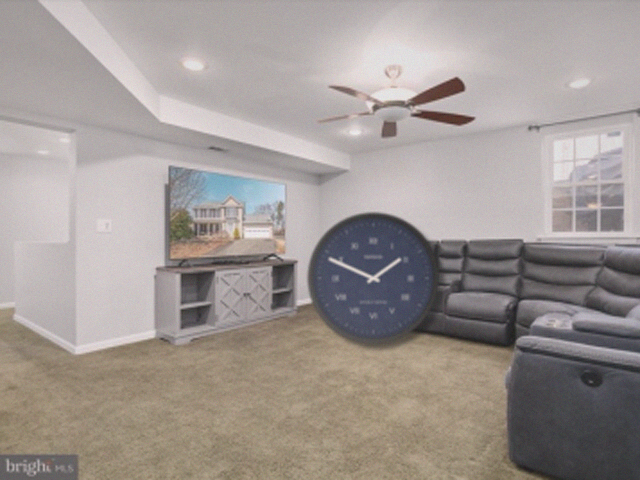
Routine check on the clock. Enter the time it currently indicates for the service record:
1:49
